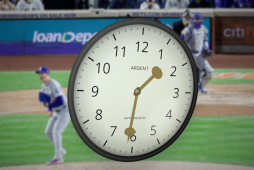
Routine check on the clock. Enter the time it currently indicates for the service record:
1:31
